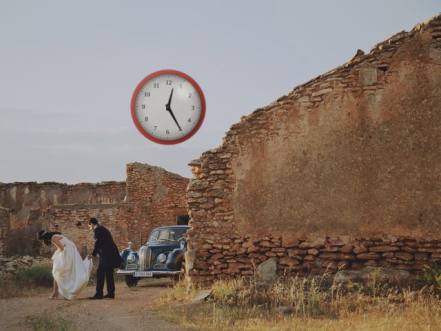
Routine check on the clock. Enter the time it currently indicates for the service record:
12:25
